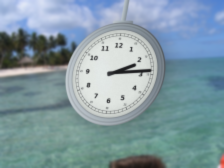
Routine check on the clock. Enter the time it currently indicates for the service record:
2:14
